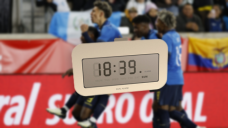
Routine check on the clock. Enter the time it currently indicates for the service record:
18:39
